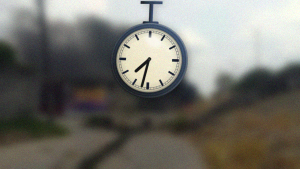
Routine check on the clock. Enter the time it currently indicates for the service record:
7:32
